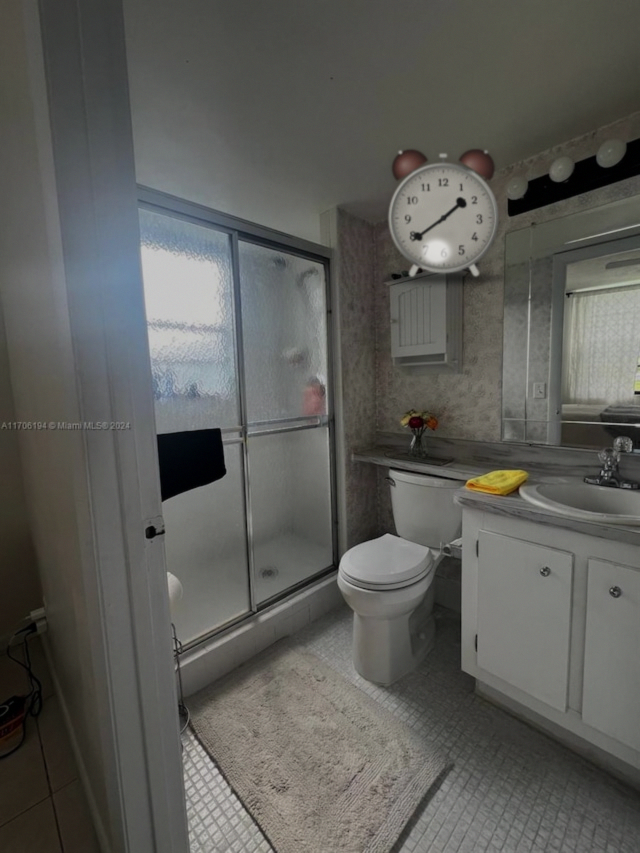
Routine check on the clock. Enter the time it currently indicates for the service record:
1:39
